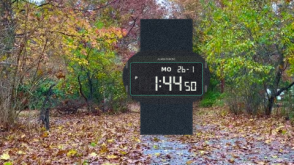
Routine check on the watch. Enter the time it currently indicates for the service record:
1:44:50
